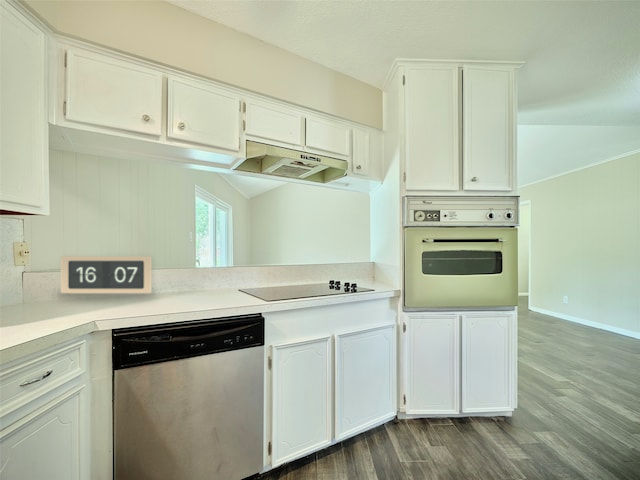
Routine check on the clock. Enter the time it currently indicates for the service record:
16:07
